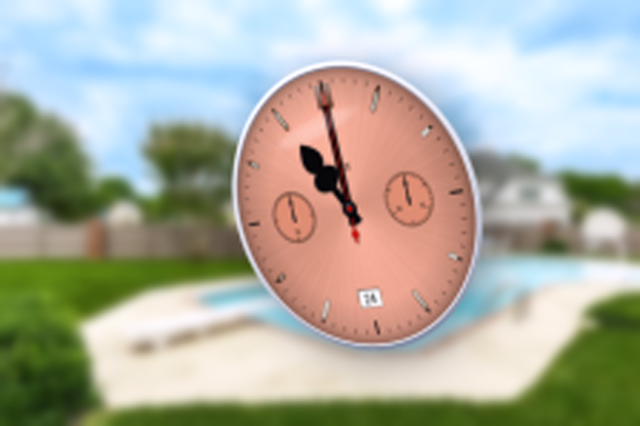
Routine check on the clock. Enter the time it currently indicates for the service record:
11:00
